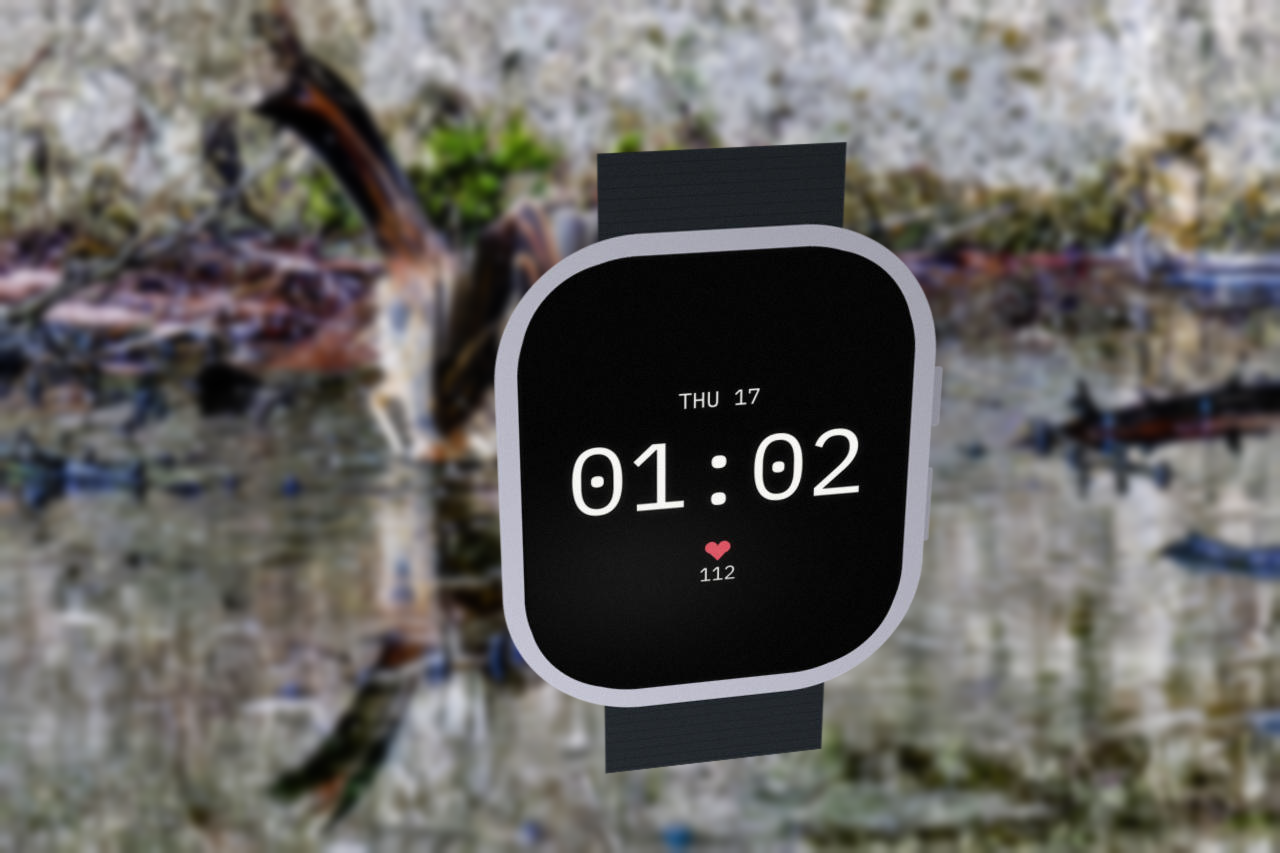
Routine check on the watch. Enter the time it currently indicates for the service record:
1:02
